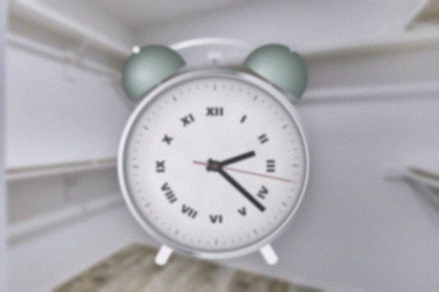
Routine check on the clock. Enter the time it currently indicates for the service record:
2:22:17
